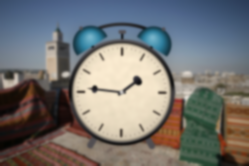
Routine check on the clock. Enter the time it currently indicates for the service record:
1:46
